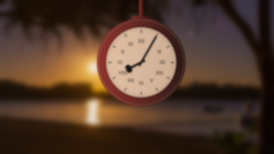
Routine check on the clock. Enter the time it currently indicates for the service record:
8:05
